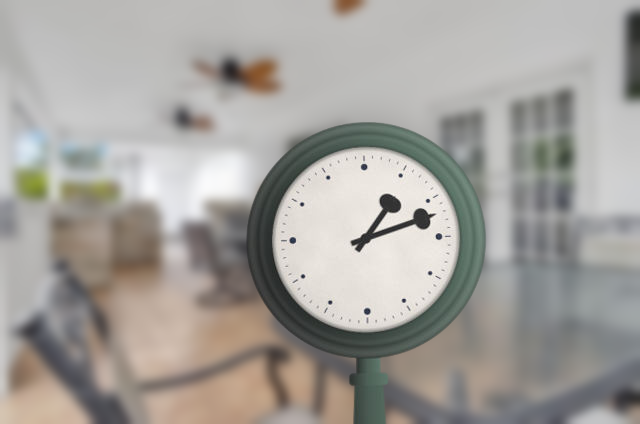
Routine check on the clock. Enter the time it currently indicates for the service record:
1:12
